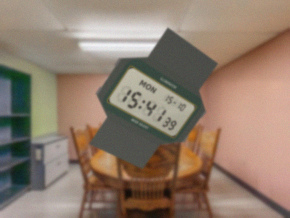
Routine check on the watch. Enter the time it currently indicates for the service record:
15:41:39
